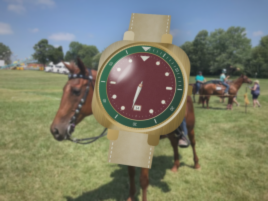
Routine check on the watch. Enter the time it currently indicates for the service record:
6:32
